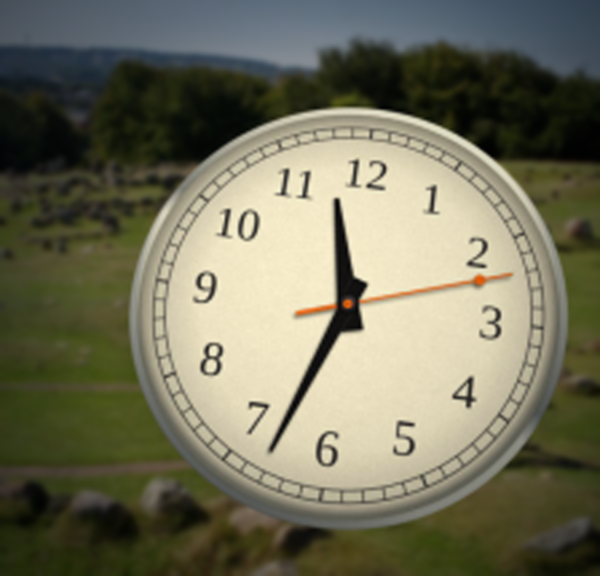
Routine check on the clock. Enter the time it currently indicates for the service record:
11:33:12
